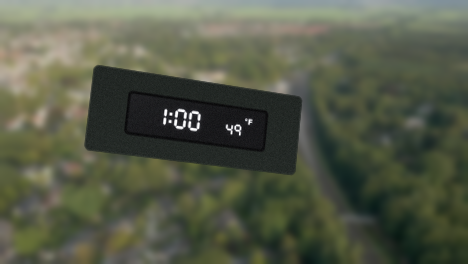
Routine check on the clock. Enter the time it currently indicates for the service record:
1:00
